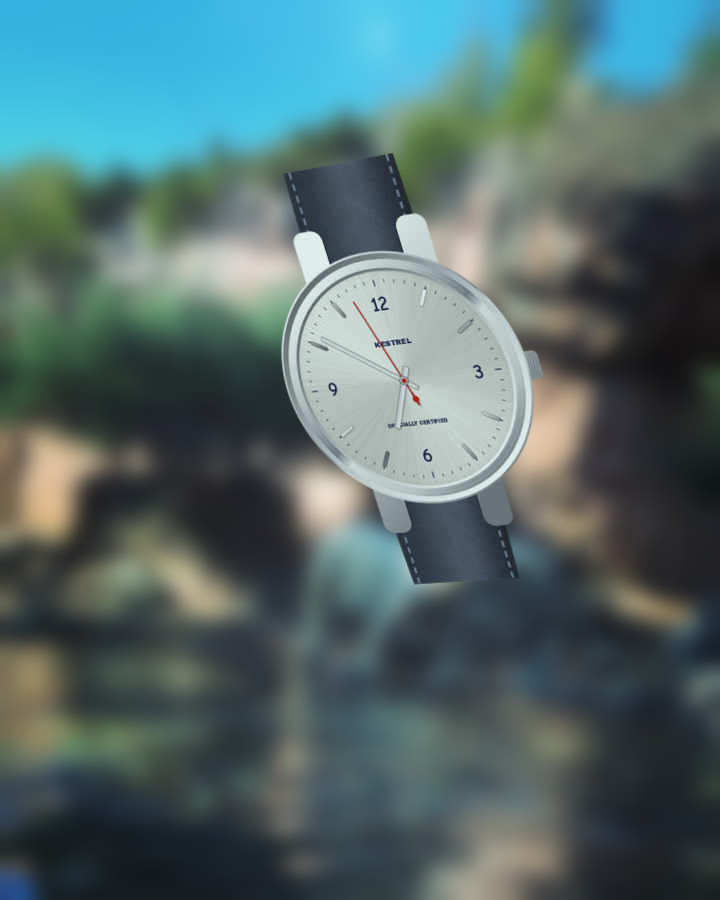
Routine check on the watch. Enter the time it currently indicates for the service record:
6:50:57
